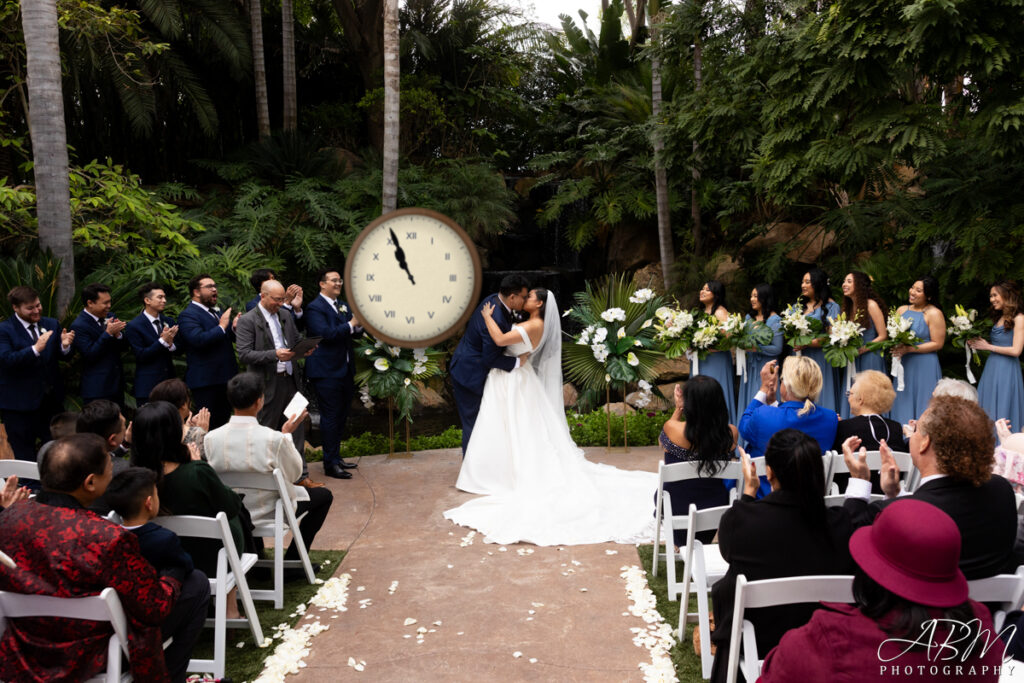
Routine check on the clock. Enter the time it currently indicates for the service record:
10:56
